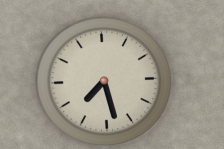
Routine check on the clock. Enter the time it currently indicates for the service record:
7:28
